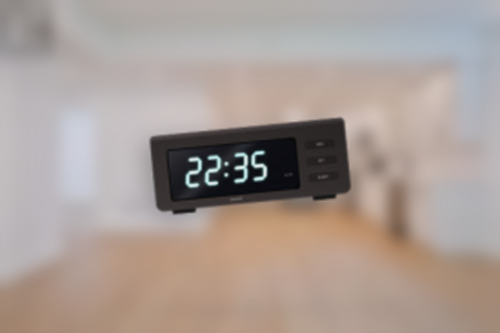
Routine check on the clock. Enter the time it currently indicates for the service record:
22:35
